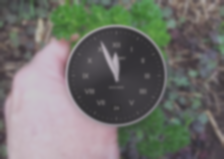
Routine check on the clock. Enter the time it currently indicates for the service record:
11:56
